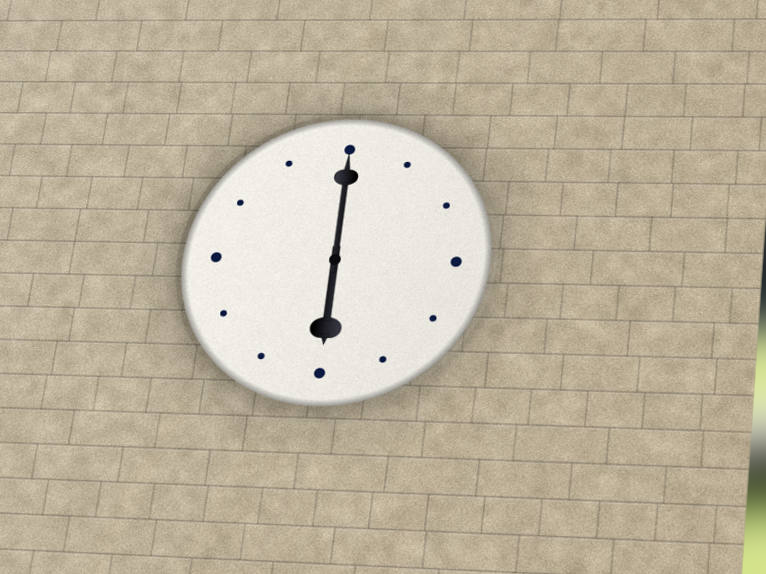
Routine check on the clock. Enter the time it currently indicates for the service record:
6:00
